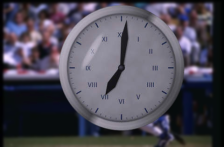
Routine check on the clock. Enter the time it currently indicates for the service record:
7:01
